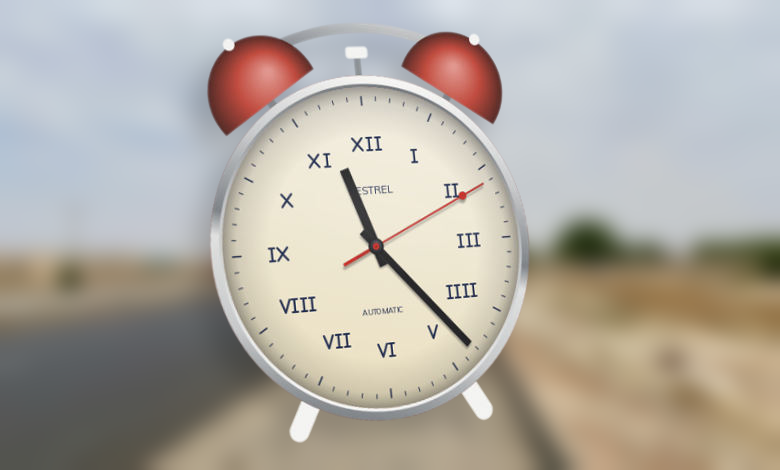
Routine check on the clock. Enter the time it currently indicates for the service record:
11:23:11
